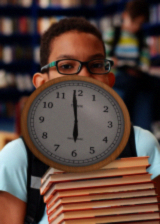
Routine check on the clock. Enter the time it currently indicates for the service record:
5:59
